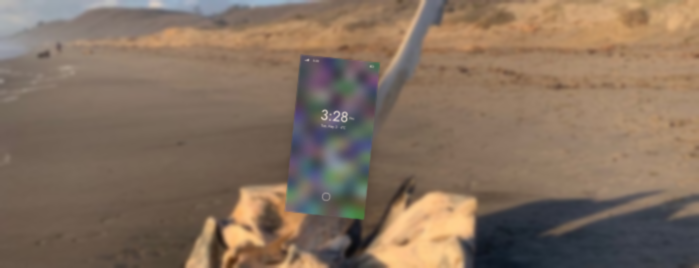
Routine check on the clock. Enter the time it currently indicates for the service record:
3:28
